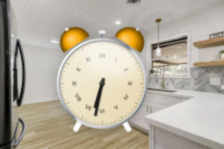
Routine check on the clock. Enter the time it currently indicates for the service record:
6:32
